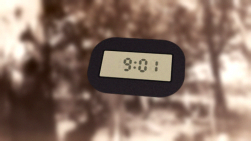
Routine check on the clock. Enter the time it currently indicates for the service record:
9:01
